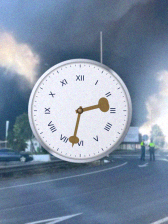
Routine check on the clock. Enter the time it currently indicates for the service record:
2:32
